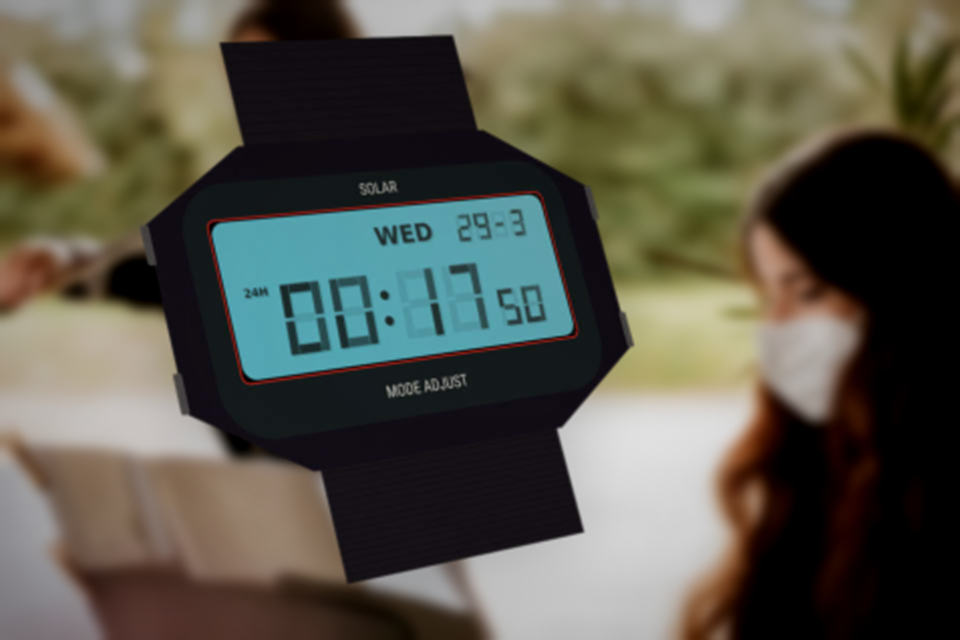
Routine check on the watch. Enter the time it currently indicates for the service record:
0:17:50
